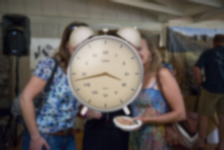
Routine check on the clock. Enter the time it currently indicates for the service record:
3:43
